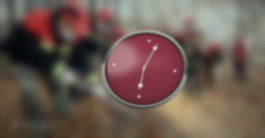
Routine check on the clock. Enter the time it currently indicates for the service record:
6:03
